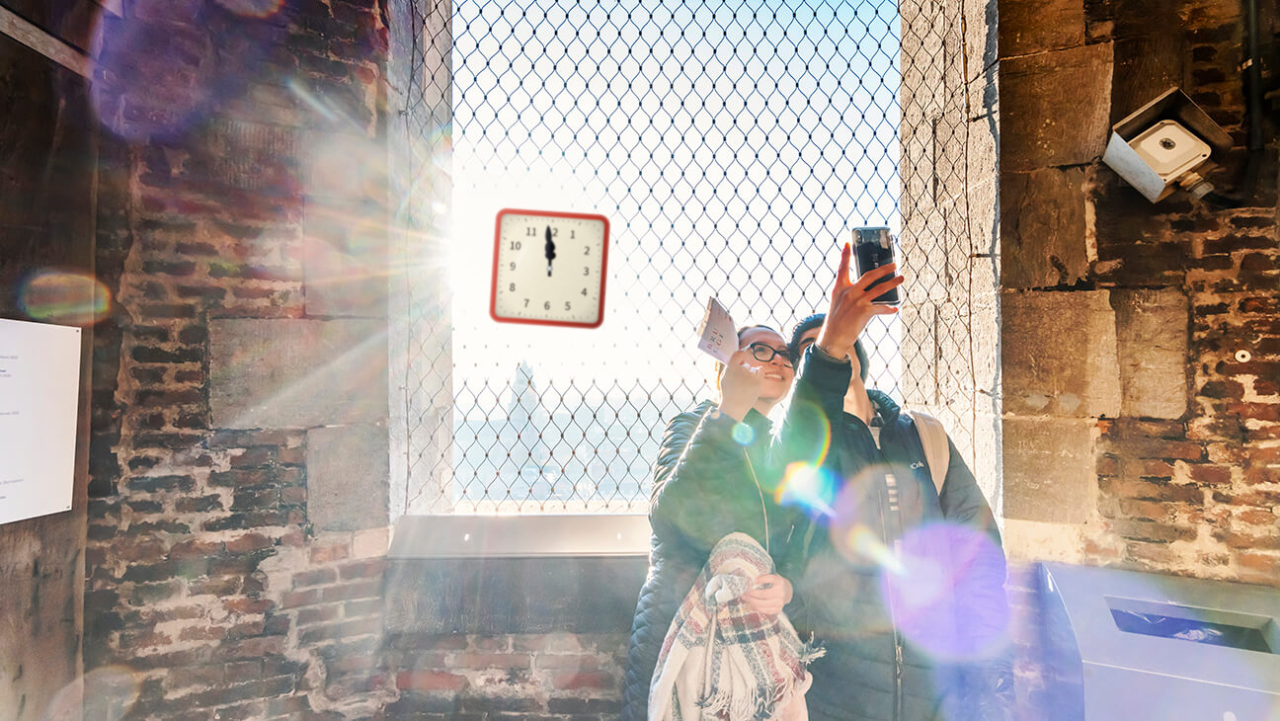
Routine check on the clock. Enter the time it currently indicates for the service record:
11:59
